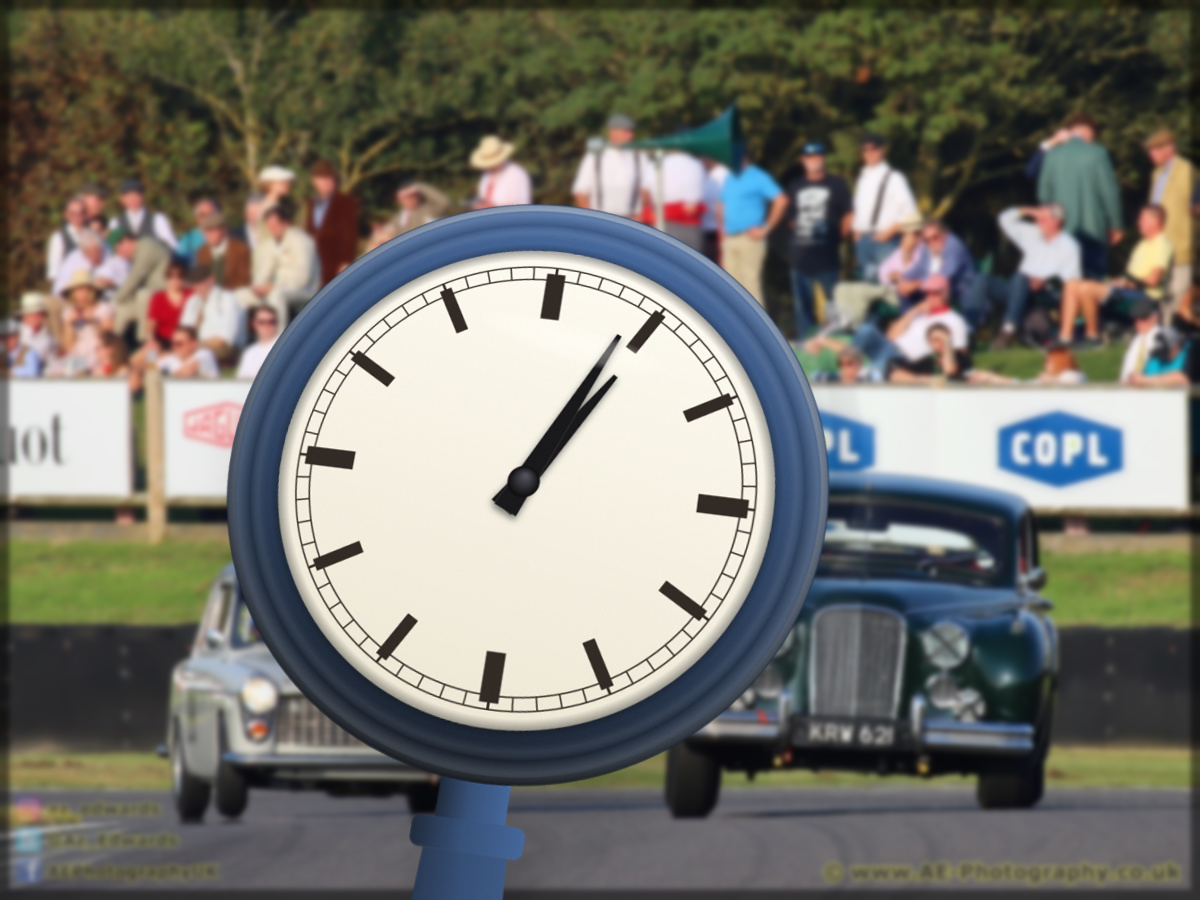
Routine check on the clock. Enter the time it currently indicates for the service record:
1:04
